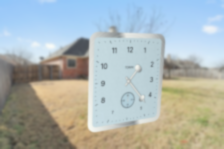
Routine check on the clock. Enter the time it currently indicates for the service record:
1:23
